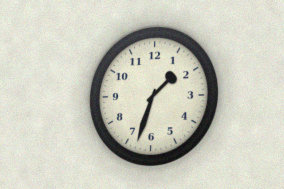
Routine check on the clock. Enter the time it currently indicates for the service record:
1:33
